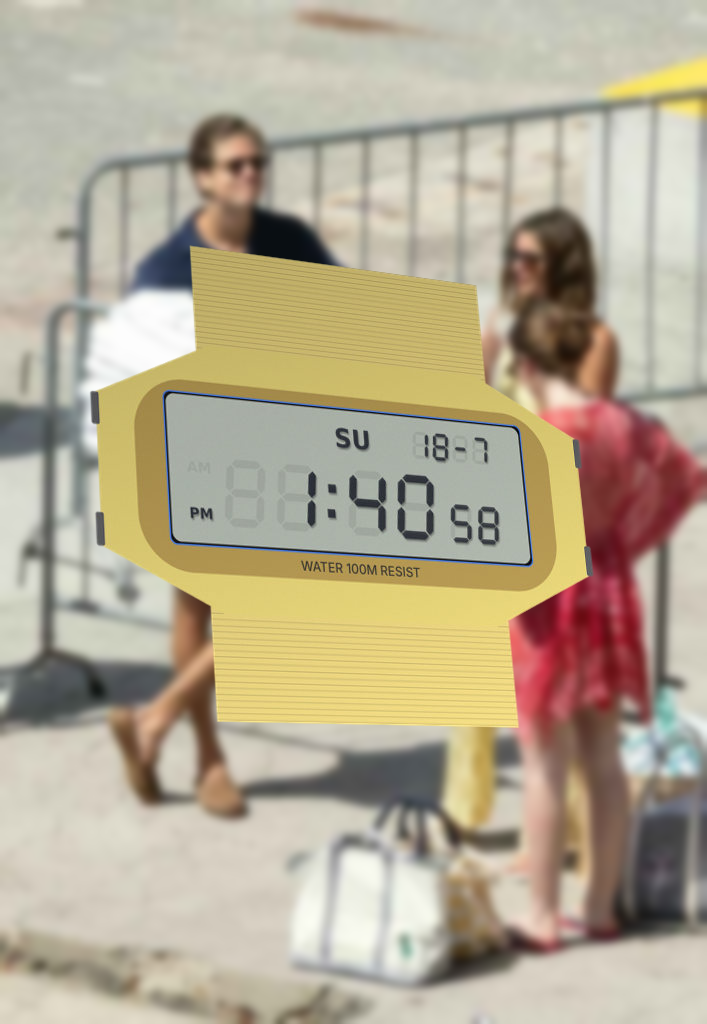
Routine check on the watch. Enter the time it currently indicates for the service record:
1:40:58
